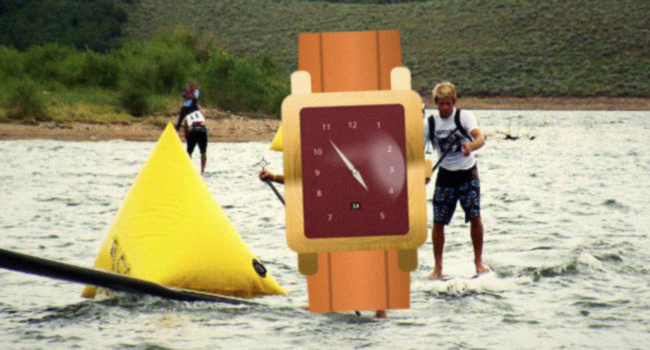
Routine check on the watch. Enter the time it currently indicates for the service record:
4:54
